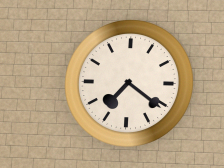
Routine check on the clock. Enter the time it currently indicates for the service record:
7:21
